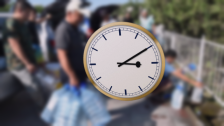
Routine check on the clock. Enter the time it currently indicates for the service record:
3:10
